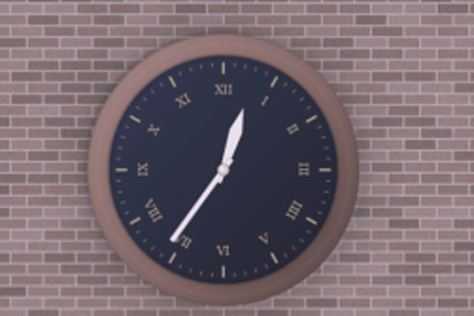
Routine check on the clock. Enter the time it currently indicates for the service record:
12:36
